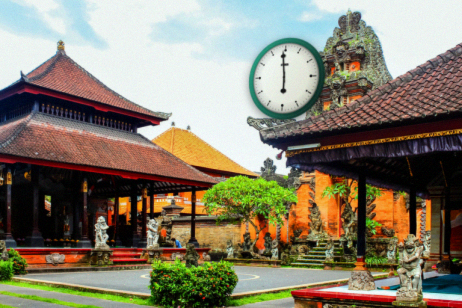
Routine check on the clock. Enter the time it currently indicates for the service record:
5:59
